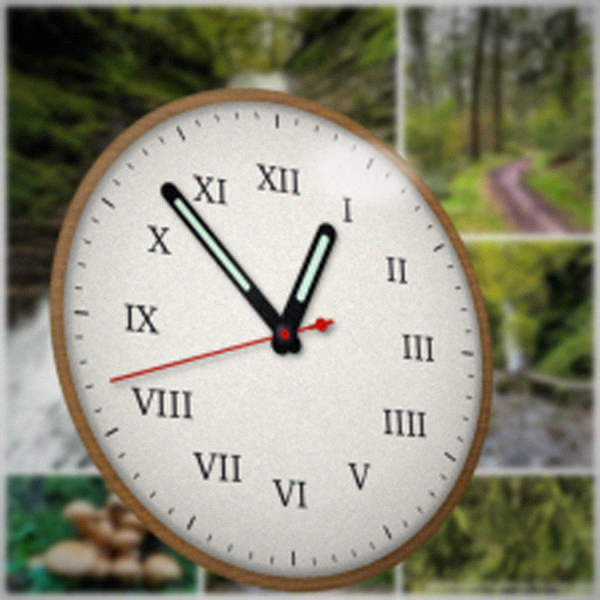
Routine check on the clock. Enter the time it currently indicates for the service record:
12:52:42
